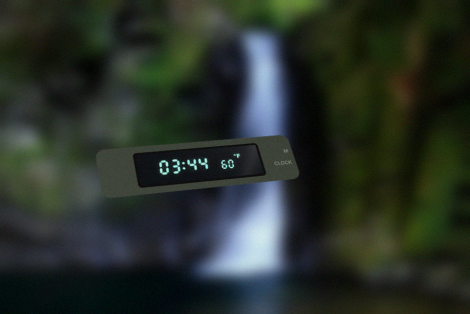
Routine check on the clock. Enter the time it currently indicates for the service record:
3:44
